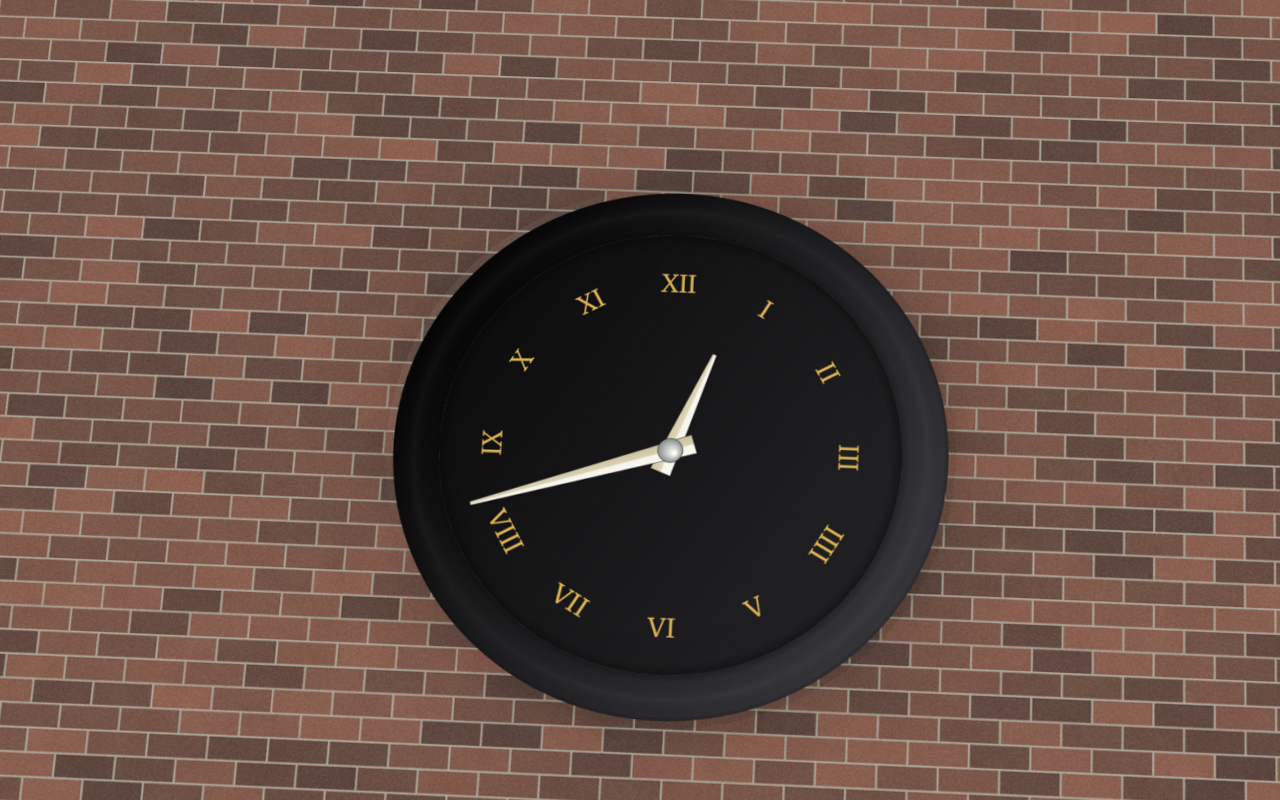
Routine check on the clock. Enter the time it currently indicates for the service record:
12:42
